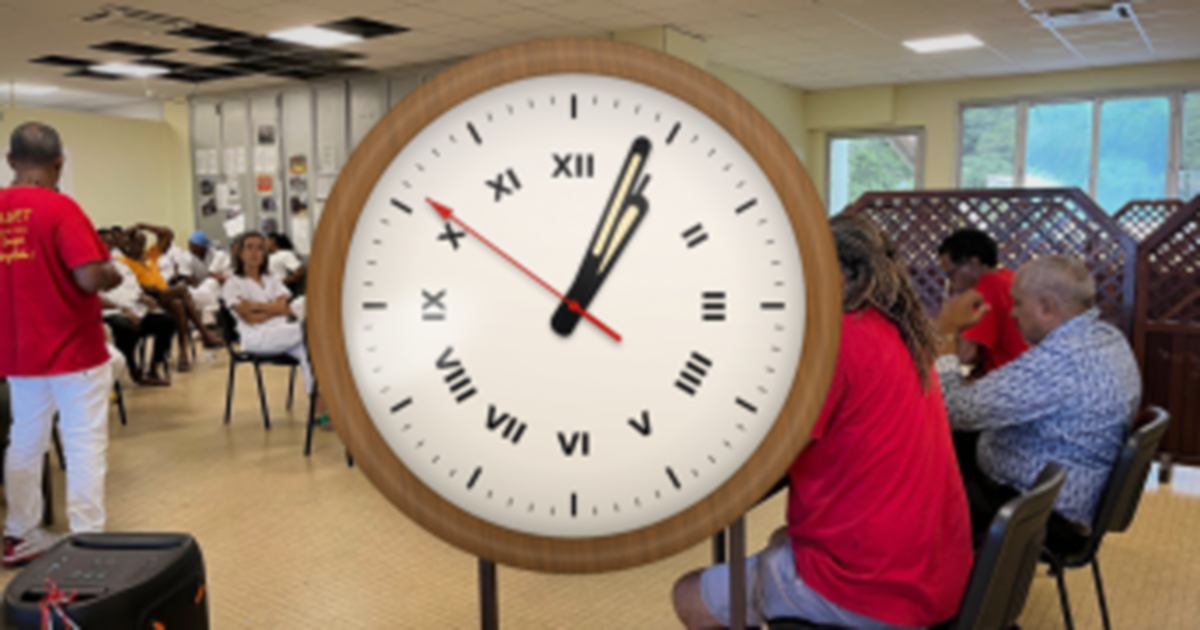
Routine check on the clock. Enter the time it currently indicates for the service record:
1:03:51
